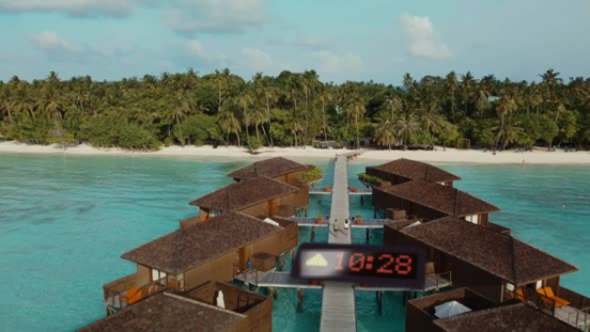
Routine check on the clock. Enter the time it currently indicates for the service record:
10:28
